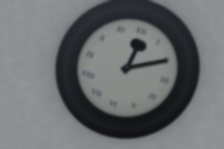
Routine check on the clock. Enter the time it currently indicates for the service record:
12:10
